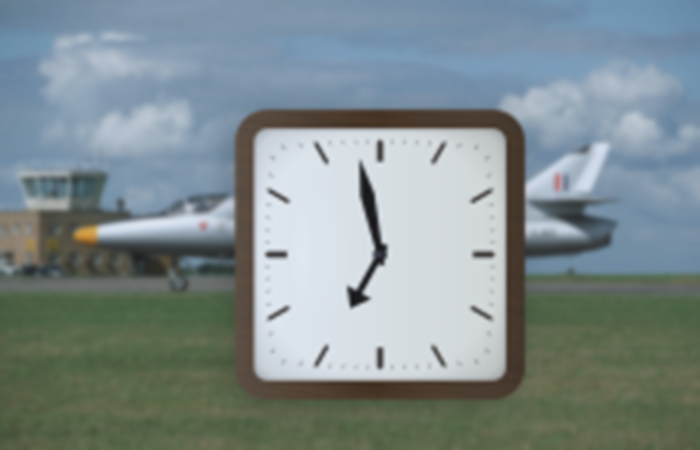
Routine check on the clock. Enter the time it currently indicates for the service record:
6:58
